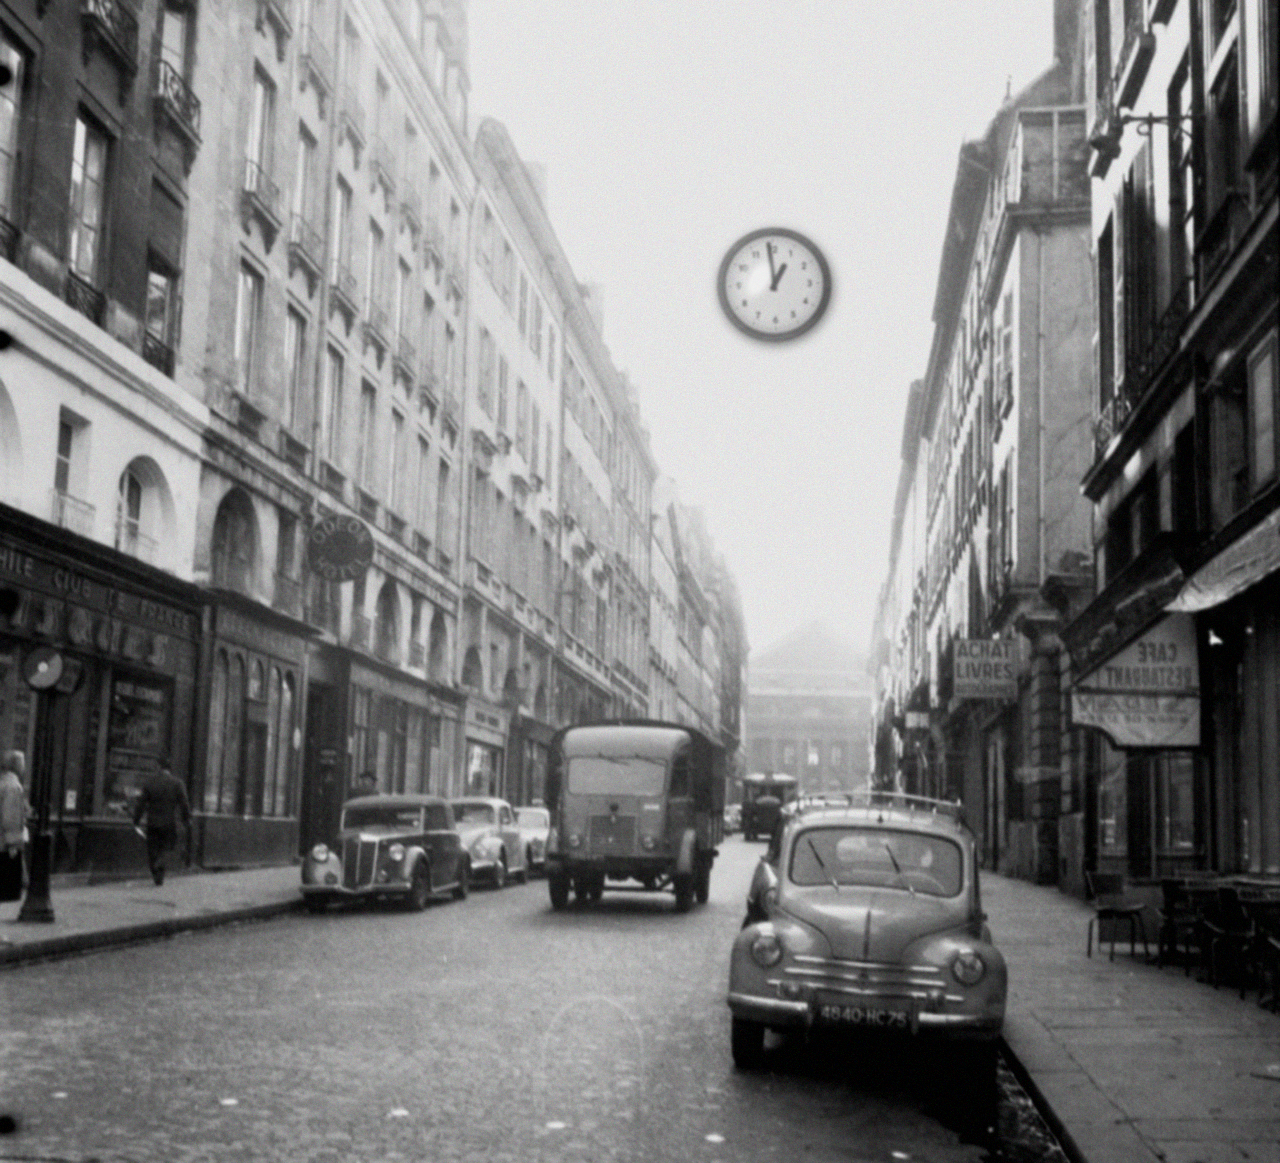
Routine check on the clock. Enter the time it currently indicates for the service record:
12:59
